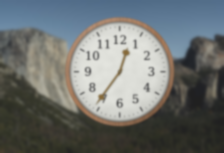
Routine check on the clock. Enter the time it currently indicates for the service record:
12:36
